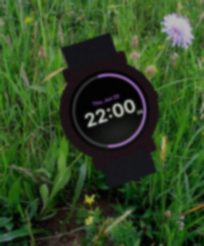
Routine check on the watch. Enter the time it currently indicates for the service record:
22:00
